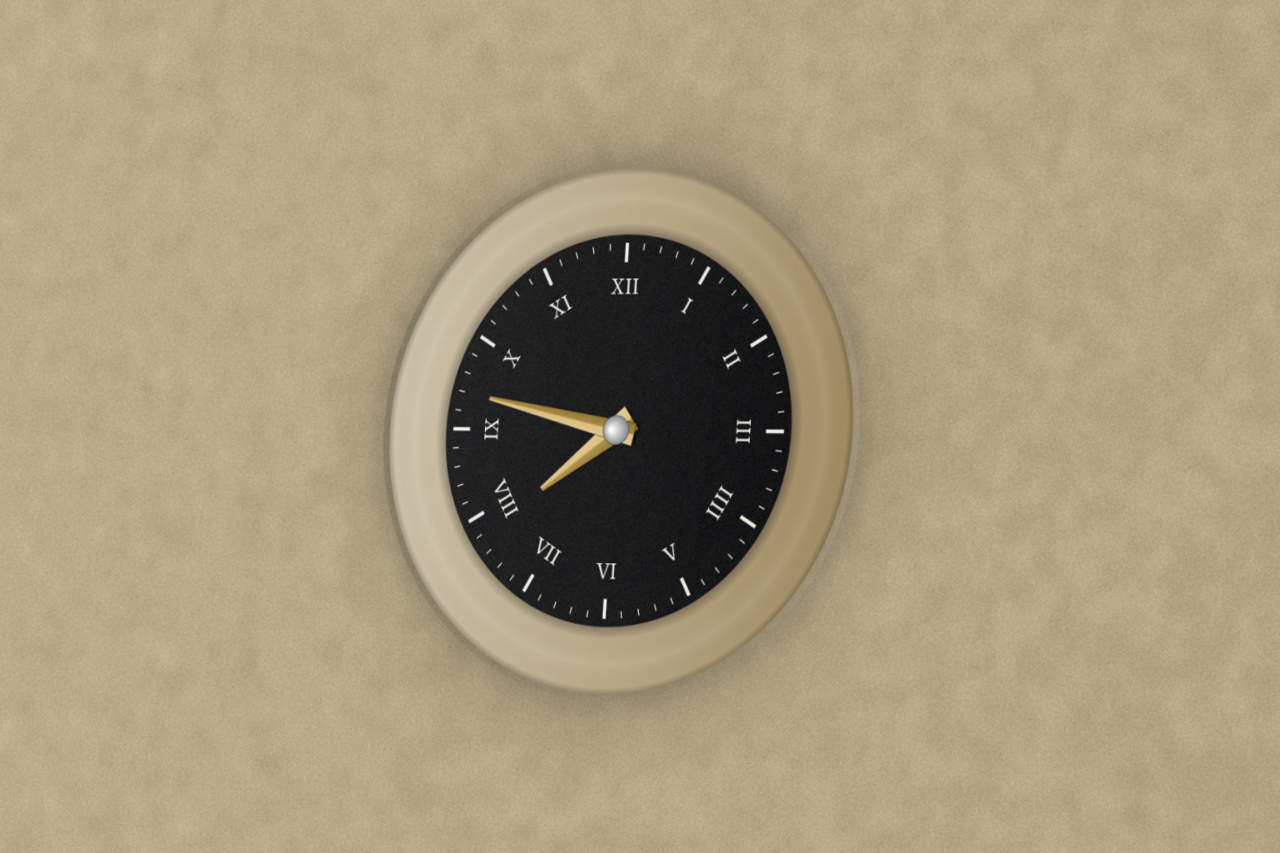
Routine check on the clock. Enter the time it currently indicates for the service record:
7:47
